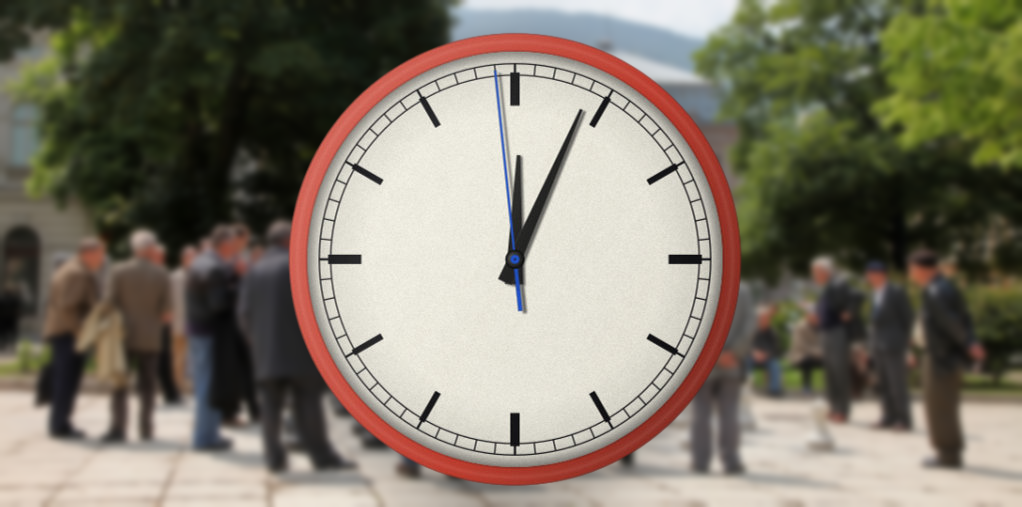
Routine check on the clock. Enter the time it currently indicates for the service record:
12:03:59
